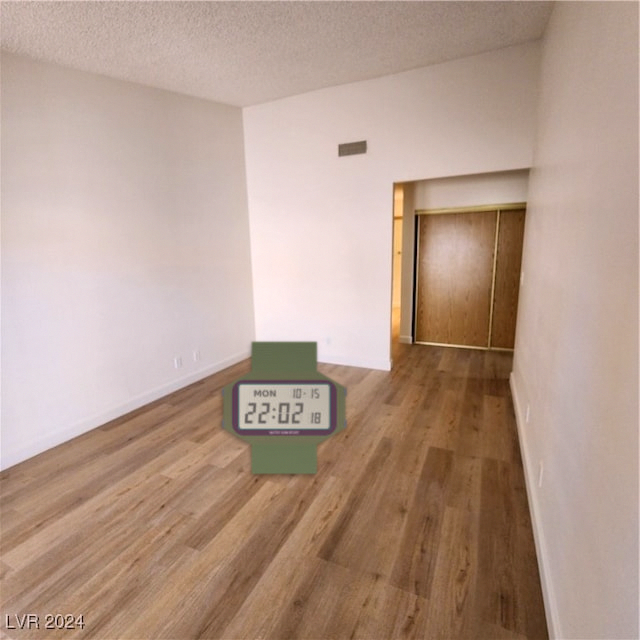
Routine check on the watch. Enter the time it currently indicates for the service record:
22:02:18
